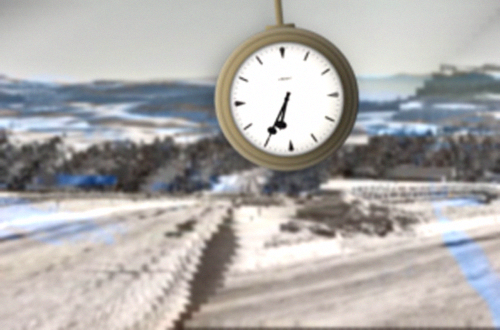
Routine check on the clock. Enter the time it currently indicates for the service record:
6:35
